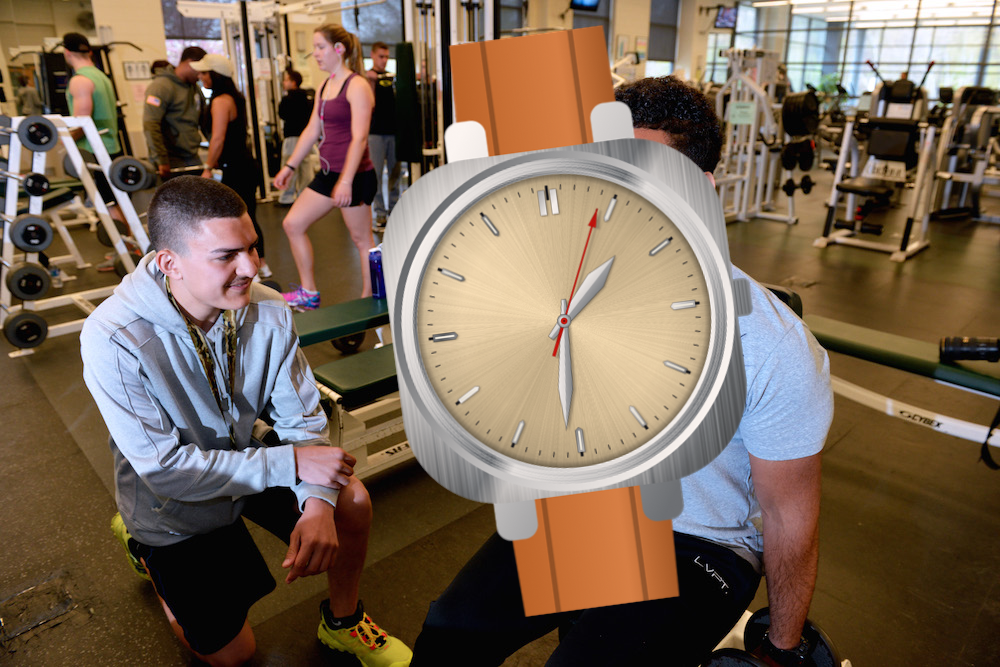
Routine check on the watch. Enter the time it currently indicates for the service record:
1:31:04
